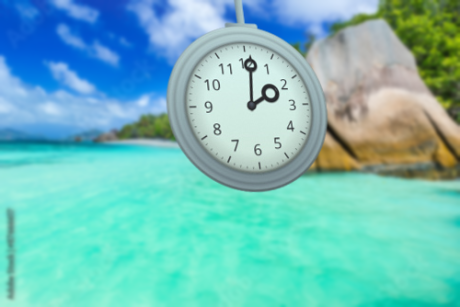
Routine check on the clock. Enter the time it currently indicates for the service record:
2:01
